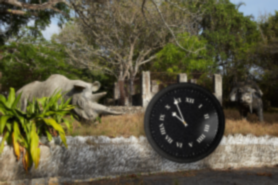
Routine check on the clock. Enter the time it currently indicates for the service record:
9:54
